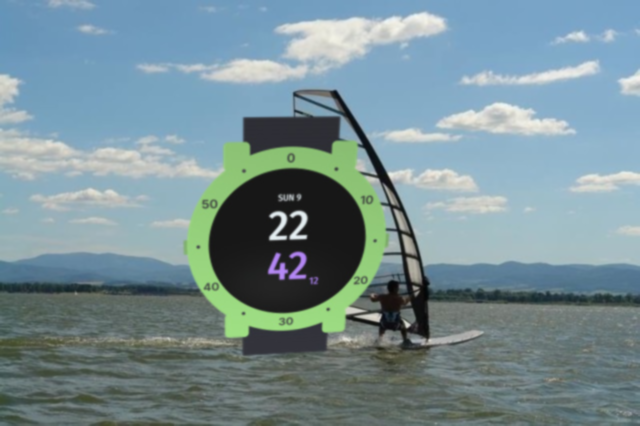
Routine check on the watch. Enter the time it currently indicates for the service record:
22:42:12
